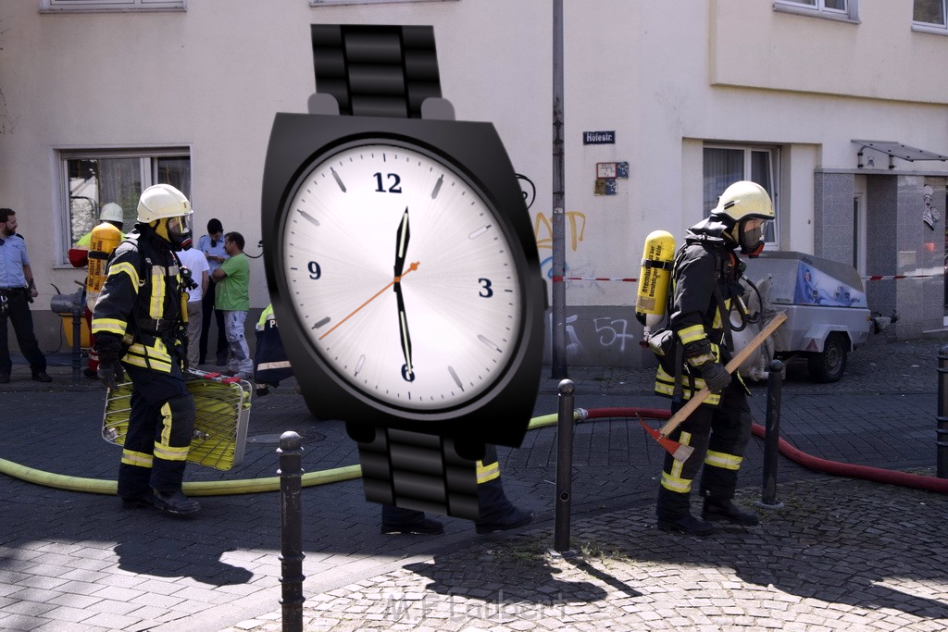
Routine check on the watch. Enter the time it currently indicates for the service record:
12:29:39
